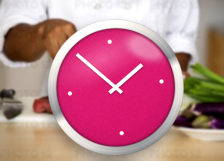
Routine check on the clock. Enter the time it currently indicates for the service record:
1:53
